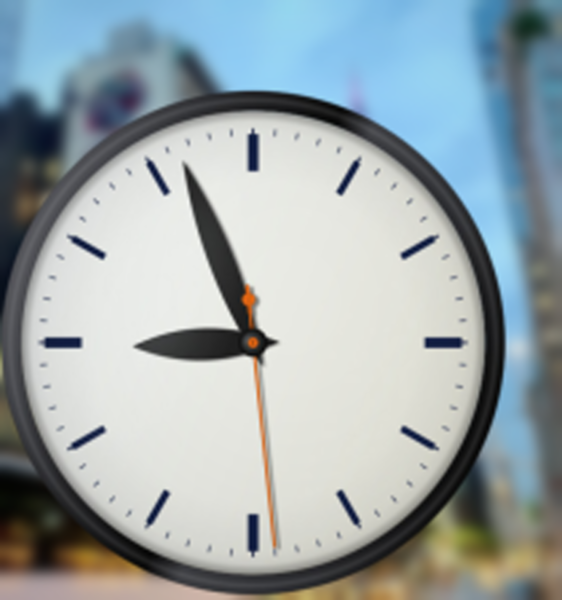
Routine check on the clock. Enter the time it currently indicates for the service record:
8:56:29
